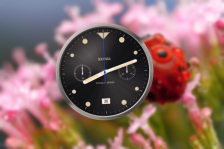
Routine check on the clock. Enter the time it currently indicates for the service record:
8:12
